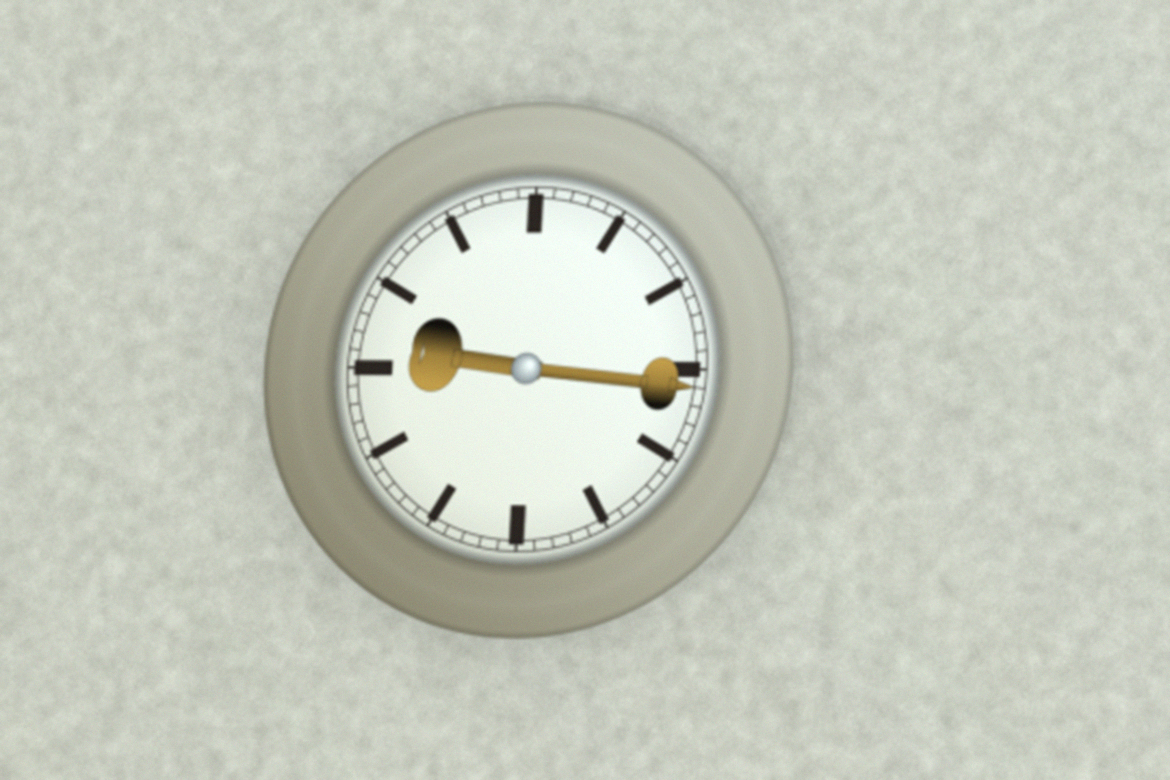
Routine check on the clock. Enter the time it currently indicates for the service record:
9:16
